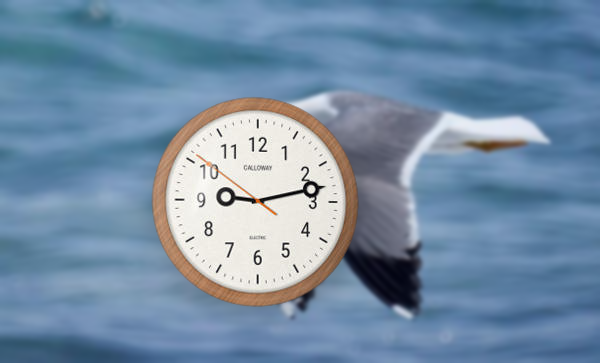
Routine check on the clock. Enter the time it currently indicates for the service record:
9:12:51
